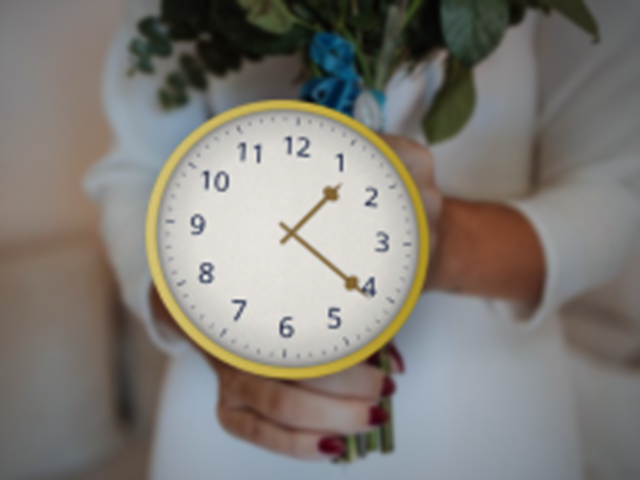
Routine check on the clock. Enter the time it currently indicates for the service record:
1:21
